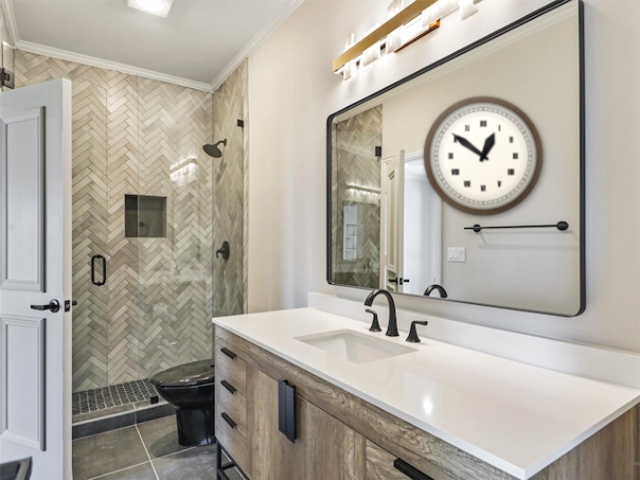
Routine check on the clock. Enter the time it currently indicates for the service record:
12:51
